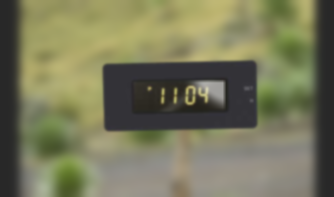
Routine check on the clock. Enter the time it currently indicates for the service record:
11:04
